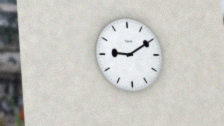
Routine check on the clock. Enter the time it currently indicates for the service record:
9:10
